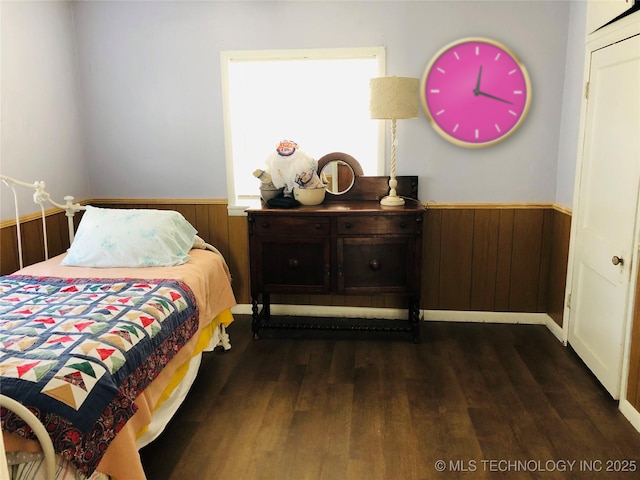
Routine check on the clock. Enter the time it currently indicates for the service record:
12:18
